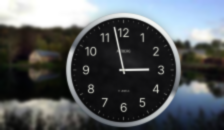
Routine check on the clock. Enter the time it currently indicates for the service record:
2:58
